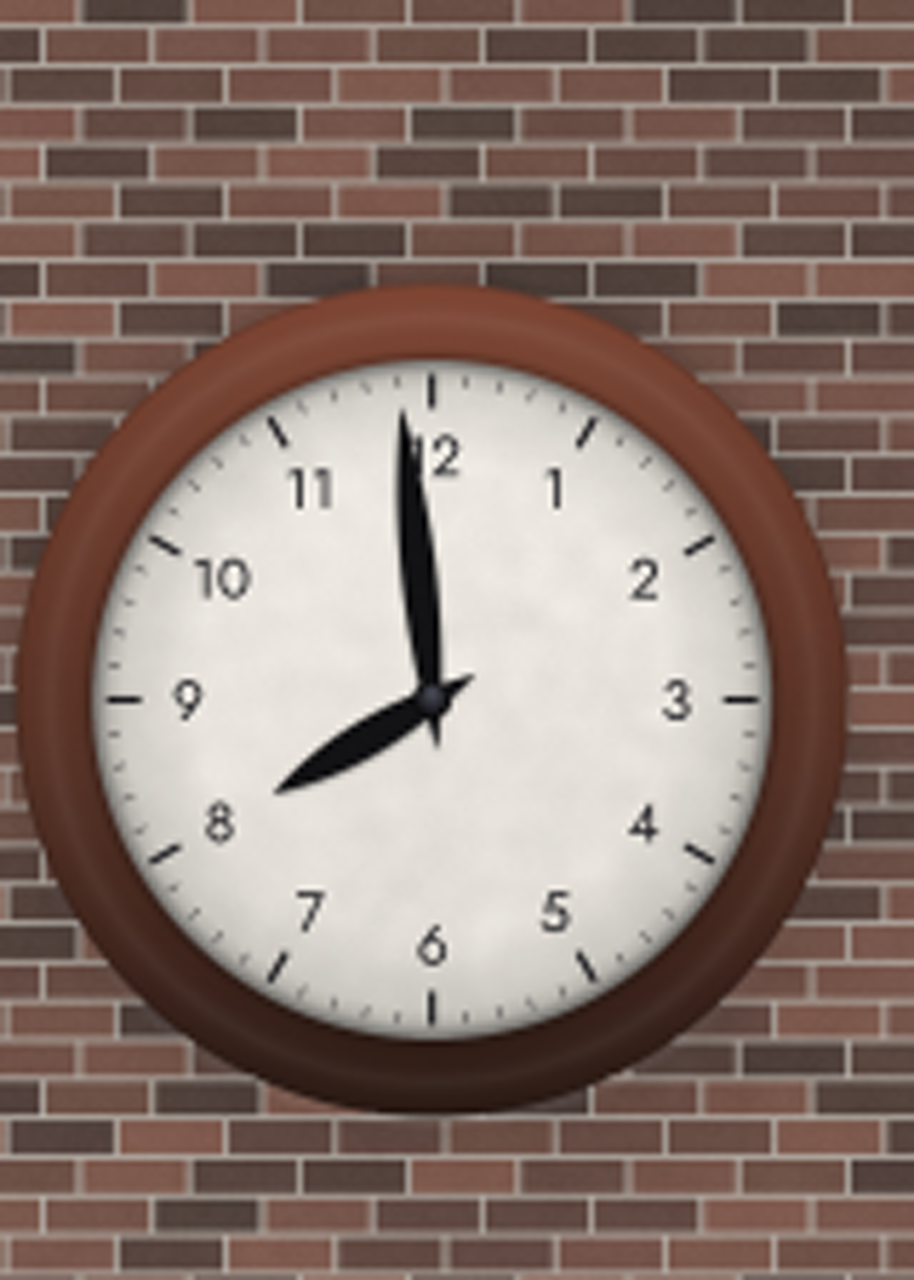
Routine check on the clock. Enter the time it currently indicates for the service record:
7:59
